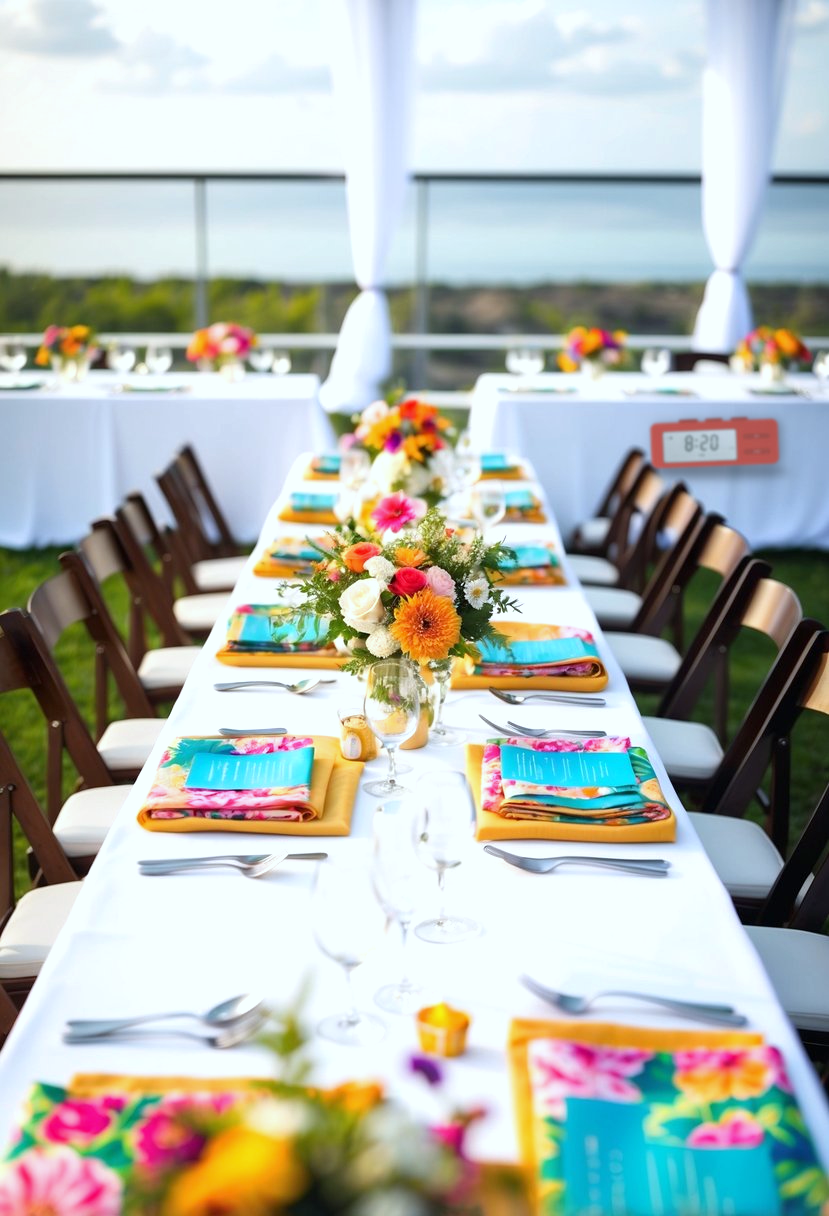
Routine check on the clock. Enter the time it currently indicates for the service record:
8:20
